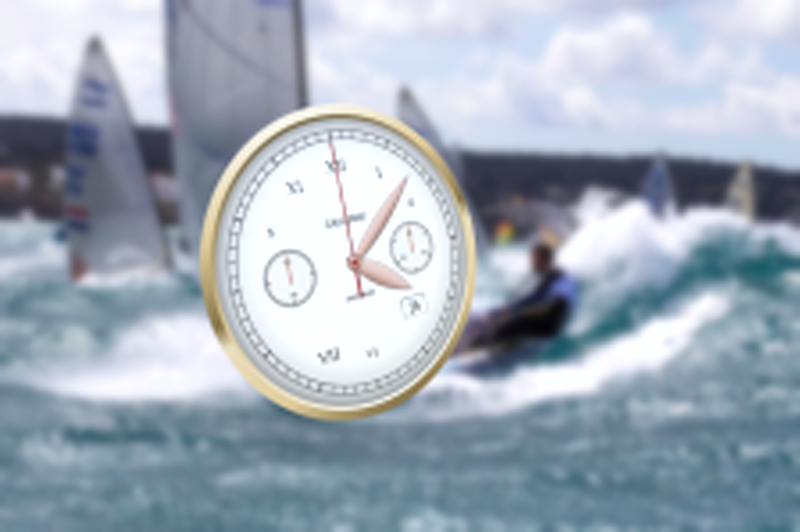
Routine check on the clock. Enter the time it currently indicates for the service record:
4:08
